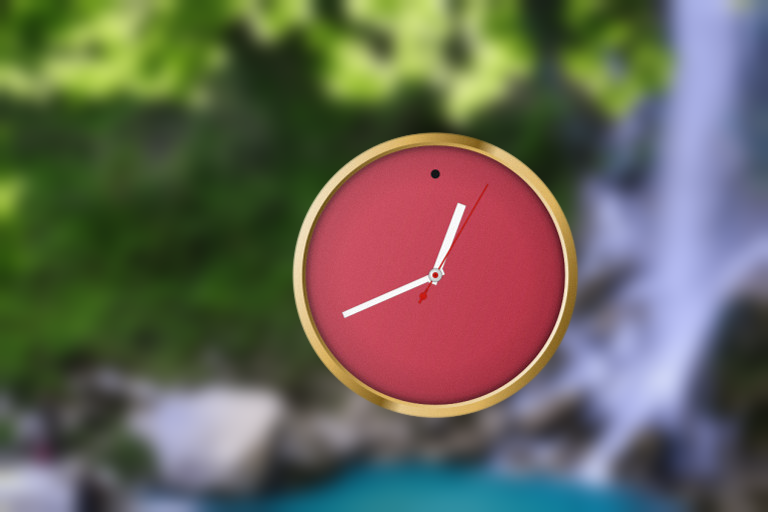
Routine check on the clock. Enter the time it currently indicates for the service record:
12:41:05
